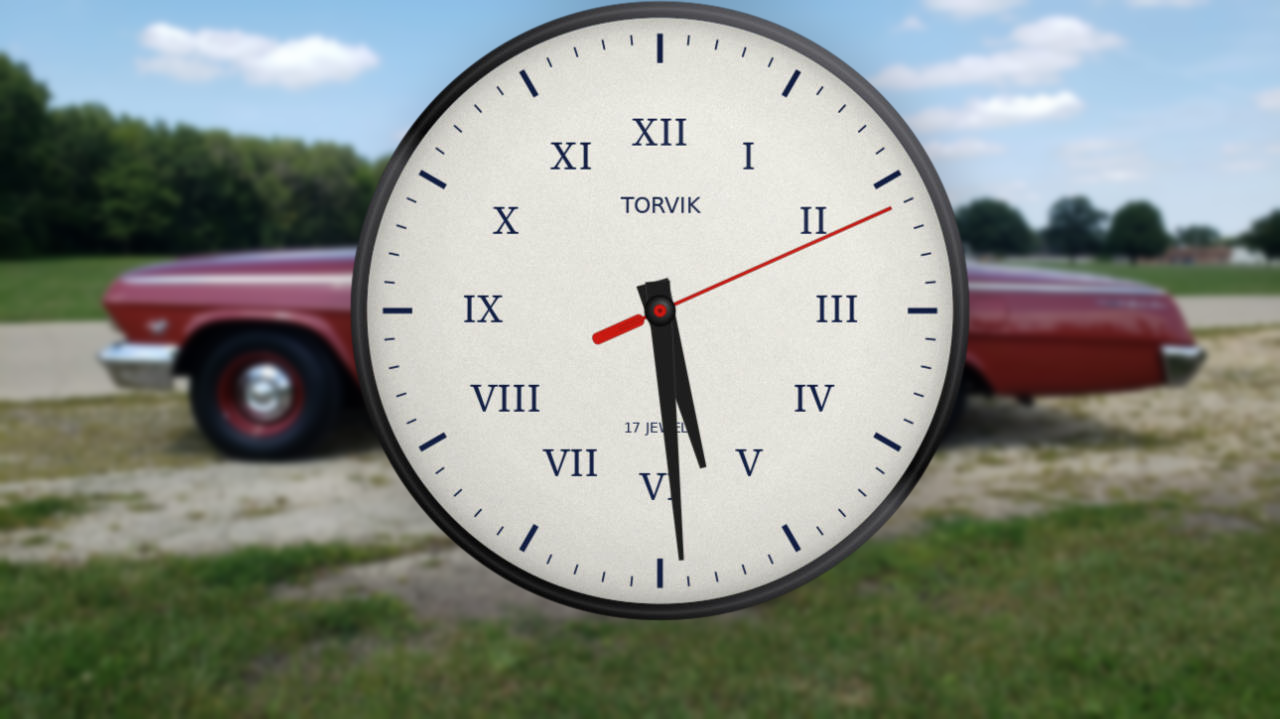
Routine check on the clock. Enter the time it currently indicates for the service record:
5:29:11
